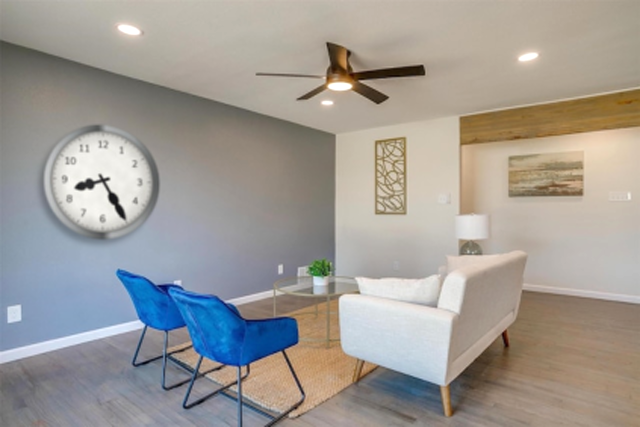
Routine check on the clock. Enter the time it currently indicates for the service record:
8:25
